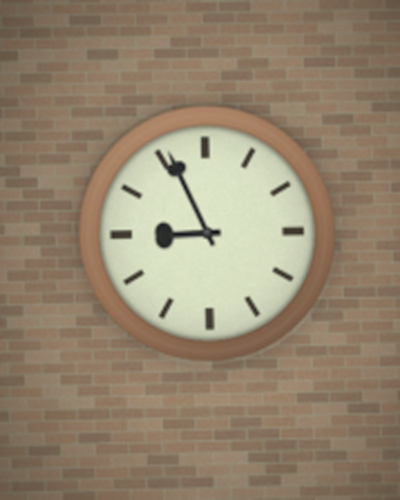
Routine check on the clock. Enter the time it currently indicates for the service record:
8:56
